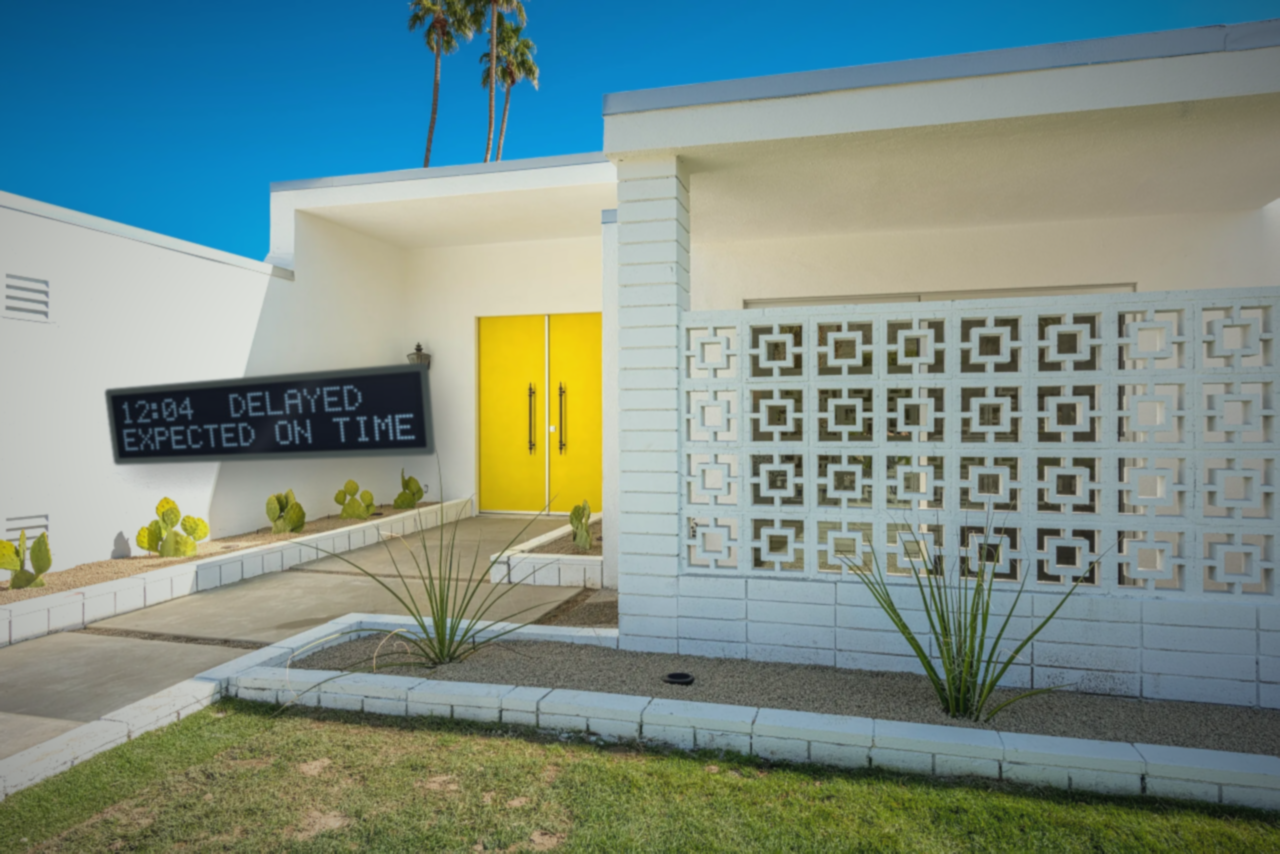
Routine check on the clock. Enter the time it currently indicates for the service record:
12:04
